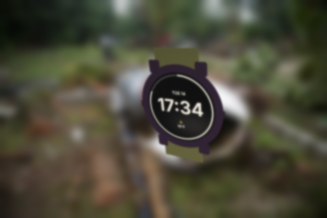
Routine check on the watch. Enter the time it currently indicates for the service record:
17:34
